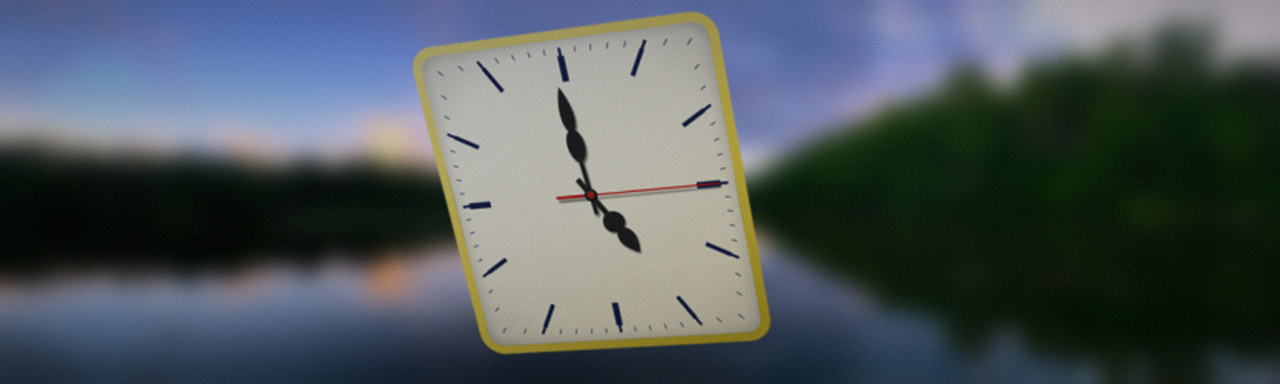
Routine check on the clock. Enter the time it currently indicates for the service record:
4:59:15
